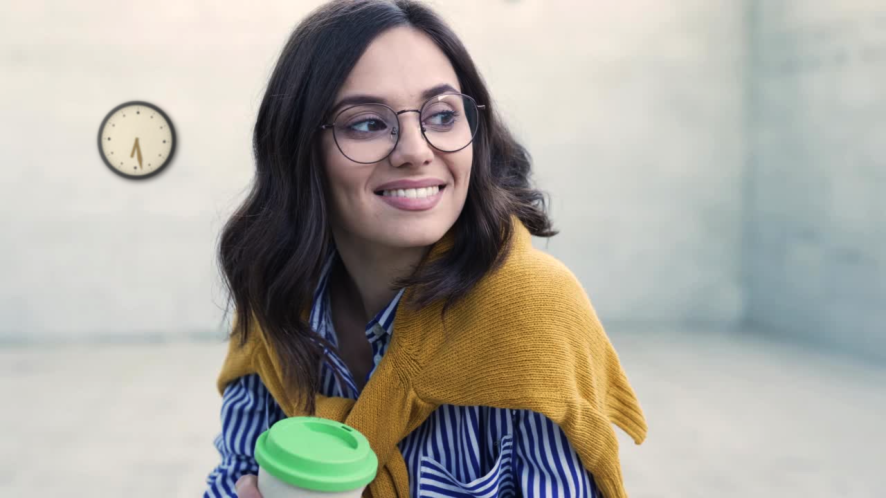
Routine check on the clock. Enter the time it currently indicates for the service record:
6:28
